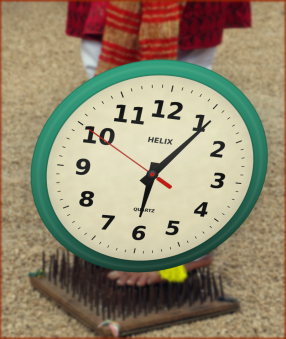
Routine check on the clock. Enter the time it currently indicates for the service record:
6:05:50
